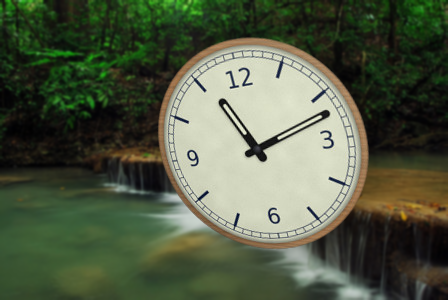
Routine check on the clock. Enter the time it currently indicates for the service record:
11:12
